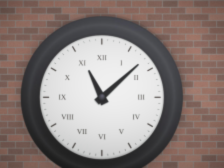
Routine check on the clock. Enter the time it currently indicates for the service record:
11:08
